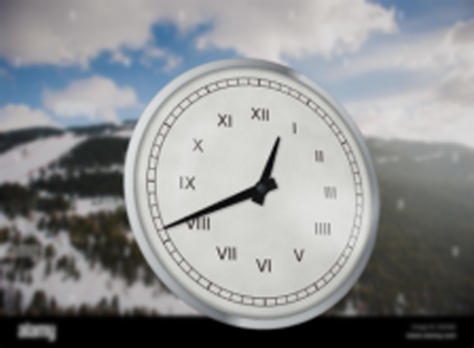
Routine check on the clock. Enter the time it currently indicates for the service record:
12:41
